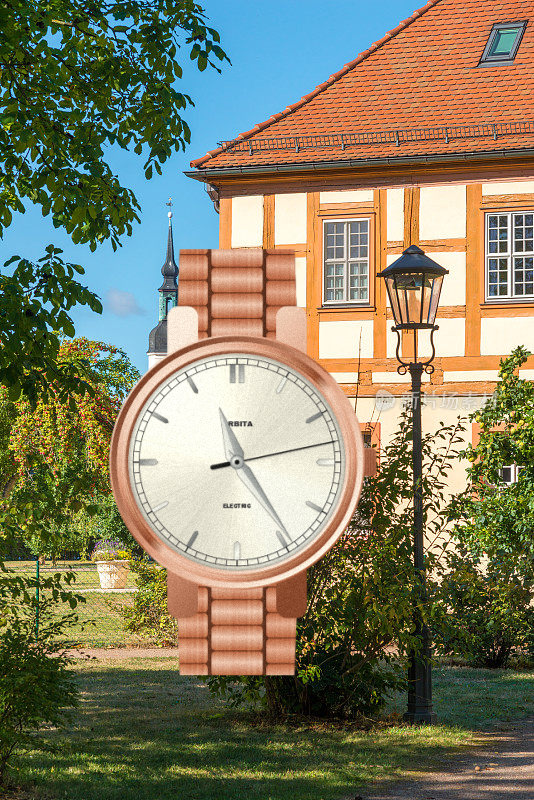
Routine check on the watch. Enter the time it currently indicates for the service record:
11:24:13
